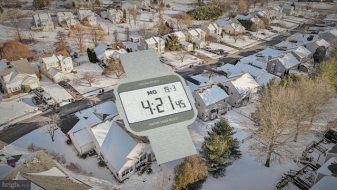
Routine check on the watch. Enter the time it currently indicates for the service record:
4:21:45
